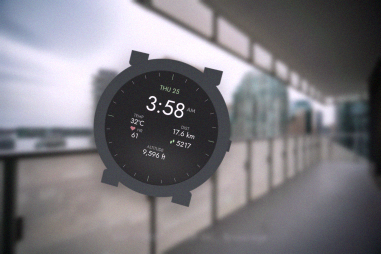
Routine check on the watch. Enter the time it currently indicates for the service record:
3:58
